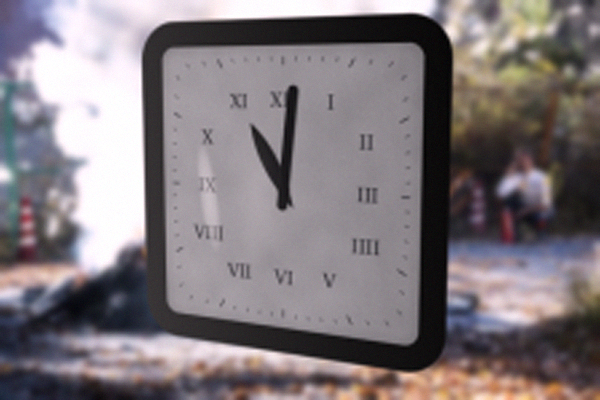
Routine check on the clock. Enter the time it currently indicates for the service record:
11:01
